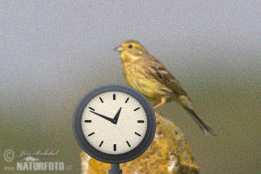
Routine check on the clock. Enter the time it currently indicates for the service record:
12:49
